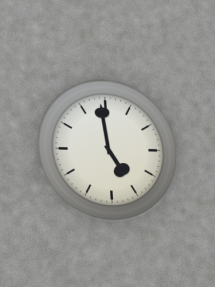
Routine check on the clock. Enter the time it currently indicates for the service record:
4:59
